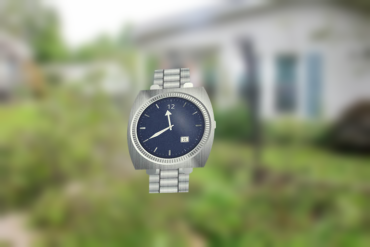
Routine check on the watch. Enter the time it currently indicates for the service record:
11:40
